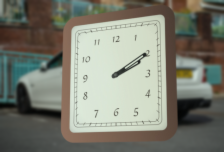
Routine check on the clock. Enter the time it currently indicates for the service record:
2:10
